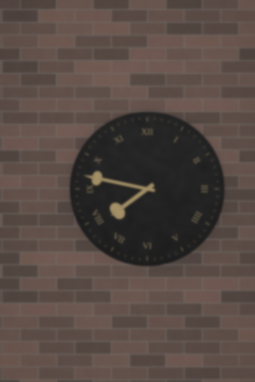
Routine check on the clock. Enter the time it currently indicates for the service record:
7:47
